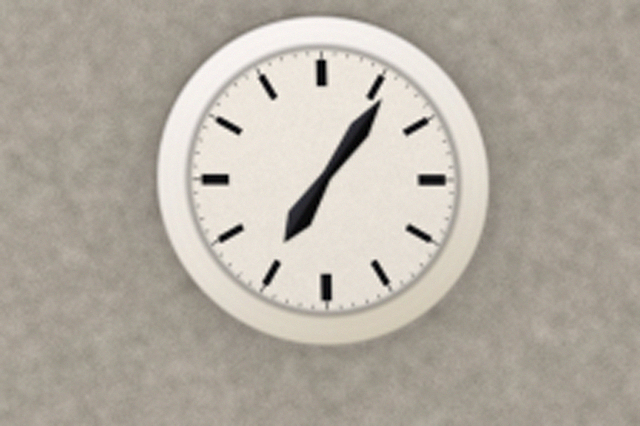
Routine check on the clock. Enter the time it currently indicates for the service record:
7:06
